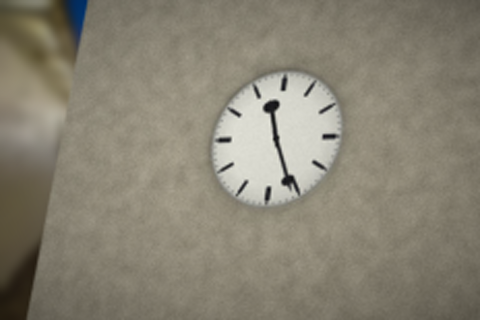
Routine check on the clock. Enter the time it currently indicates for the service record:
11:26
